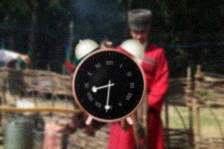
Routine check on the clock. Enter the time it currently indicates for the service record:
8:31
